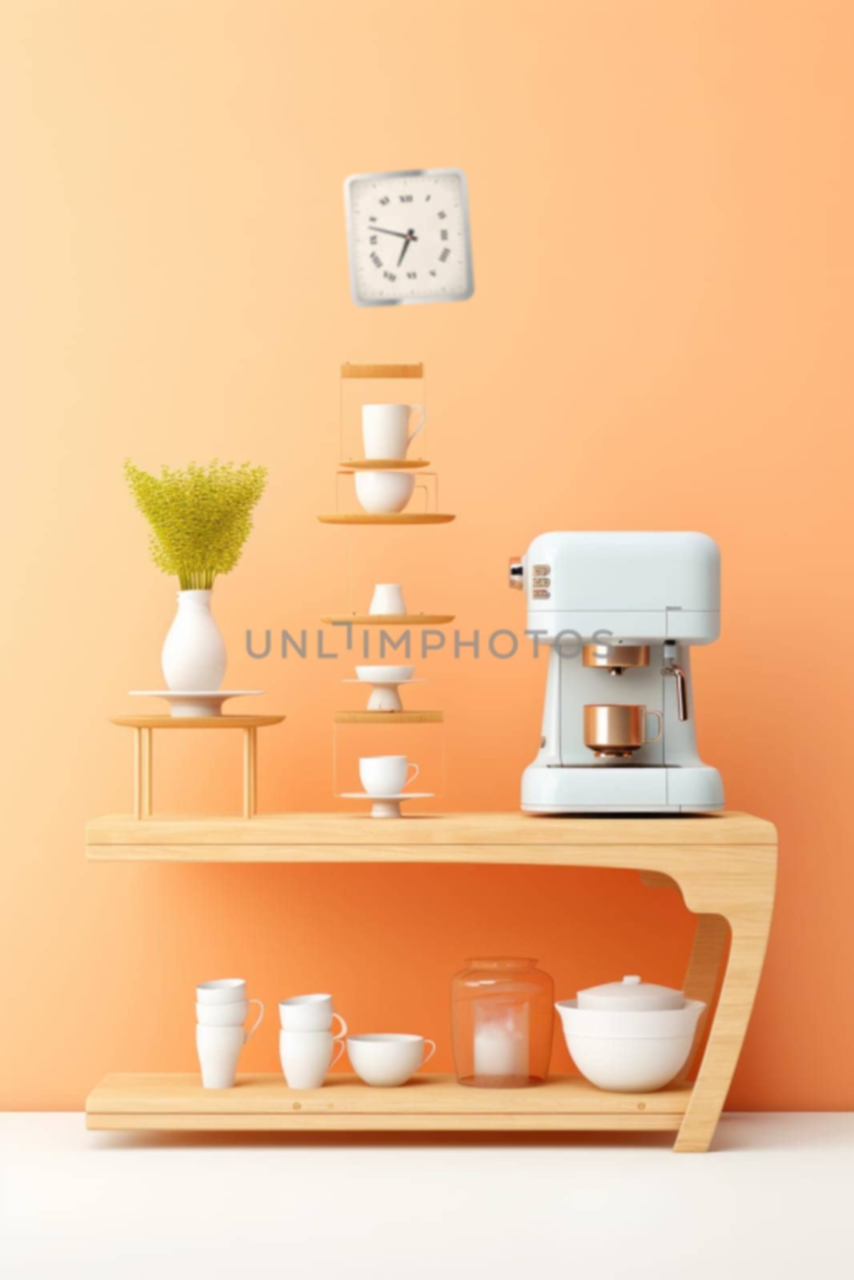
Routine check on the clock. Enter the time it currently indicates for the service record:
6:48
